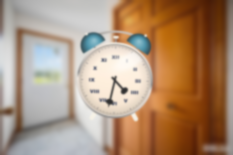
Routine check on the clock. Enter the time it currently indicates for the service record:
4:32
